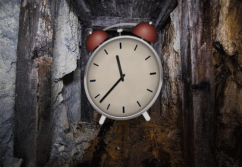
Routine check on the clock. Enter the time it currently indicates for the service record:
11:38
